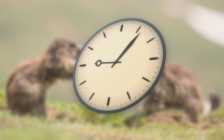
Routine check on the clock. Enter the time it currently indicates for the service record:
9:06
